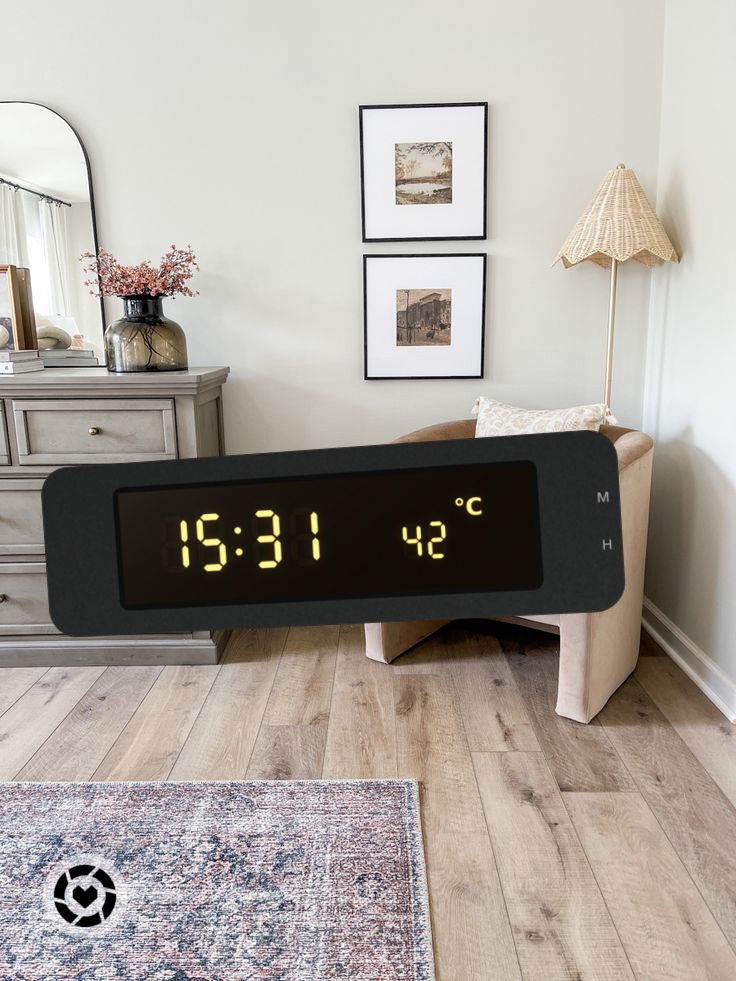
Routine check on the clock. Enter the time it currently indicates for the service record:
15:31
